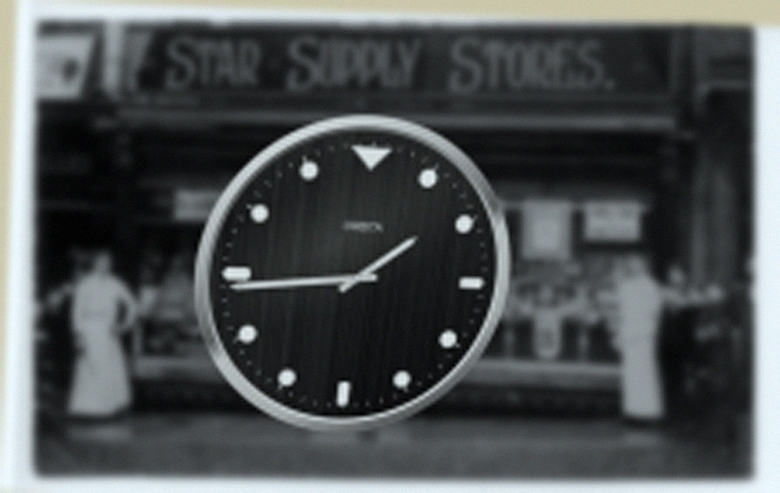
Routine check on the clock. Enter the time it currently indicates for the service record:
1:44
